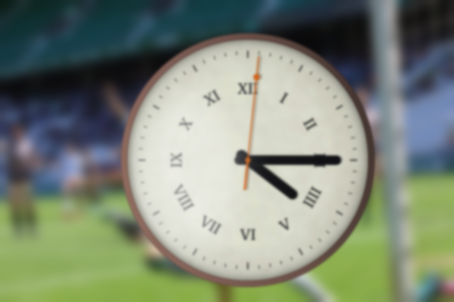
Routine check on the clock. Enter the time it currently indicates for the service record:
4:15:01
